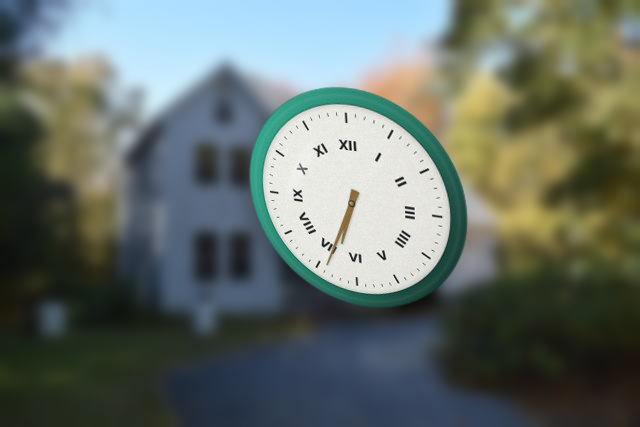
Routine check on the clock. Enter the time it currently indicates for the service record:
6:34
